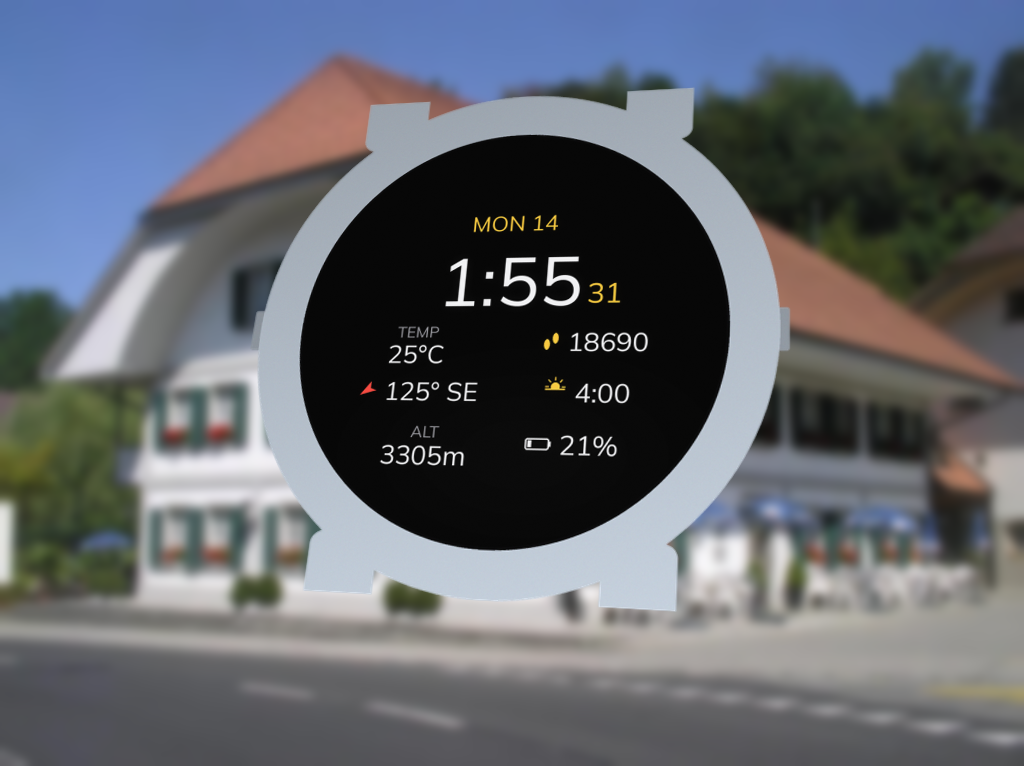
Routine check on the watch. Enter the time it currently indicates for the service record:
1:55:31
